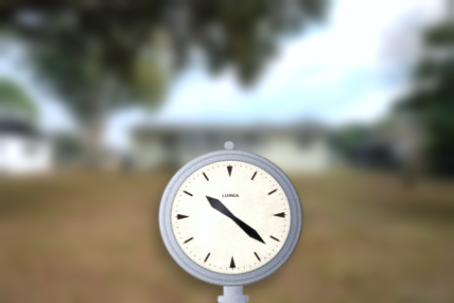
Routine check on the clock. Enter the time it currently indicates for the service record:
10:22
